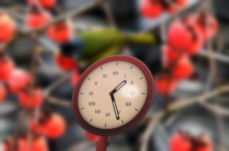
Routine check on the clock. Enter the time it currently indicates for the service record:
1:26
